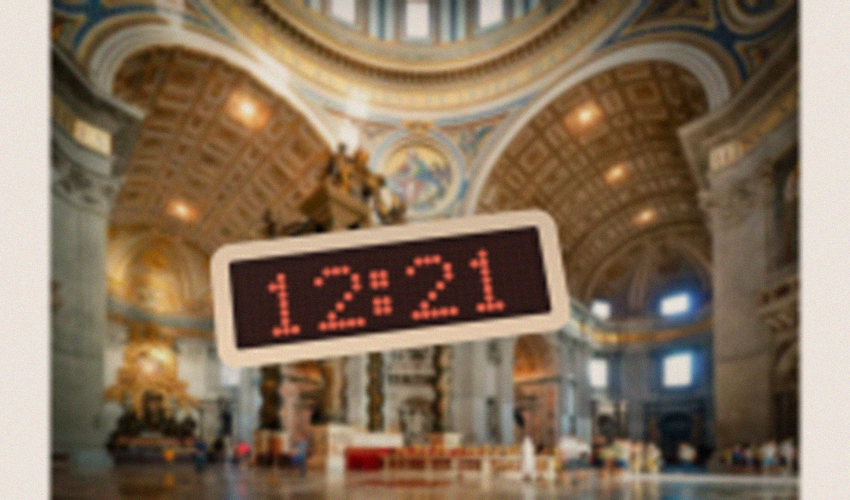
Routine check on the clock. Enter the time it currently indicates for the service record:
12:21
